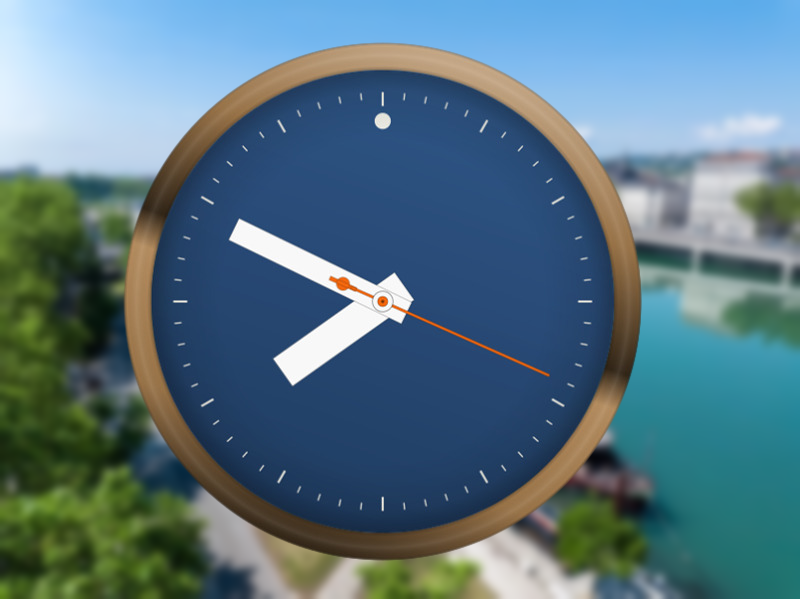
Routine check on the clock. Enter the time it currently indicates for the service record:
7:49:19
